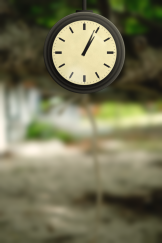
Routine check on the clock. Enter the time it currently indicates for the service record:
1:04
